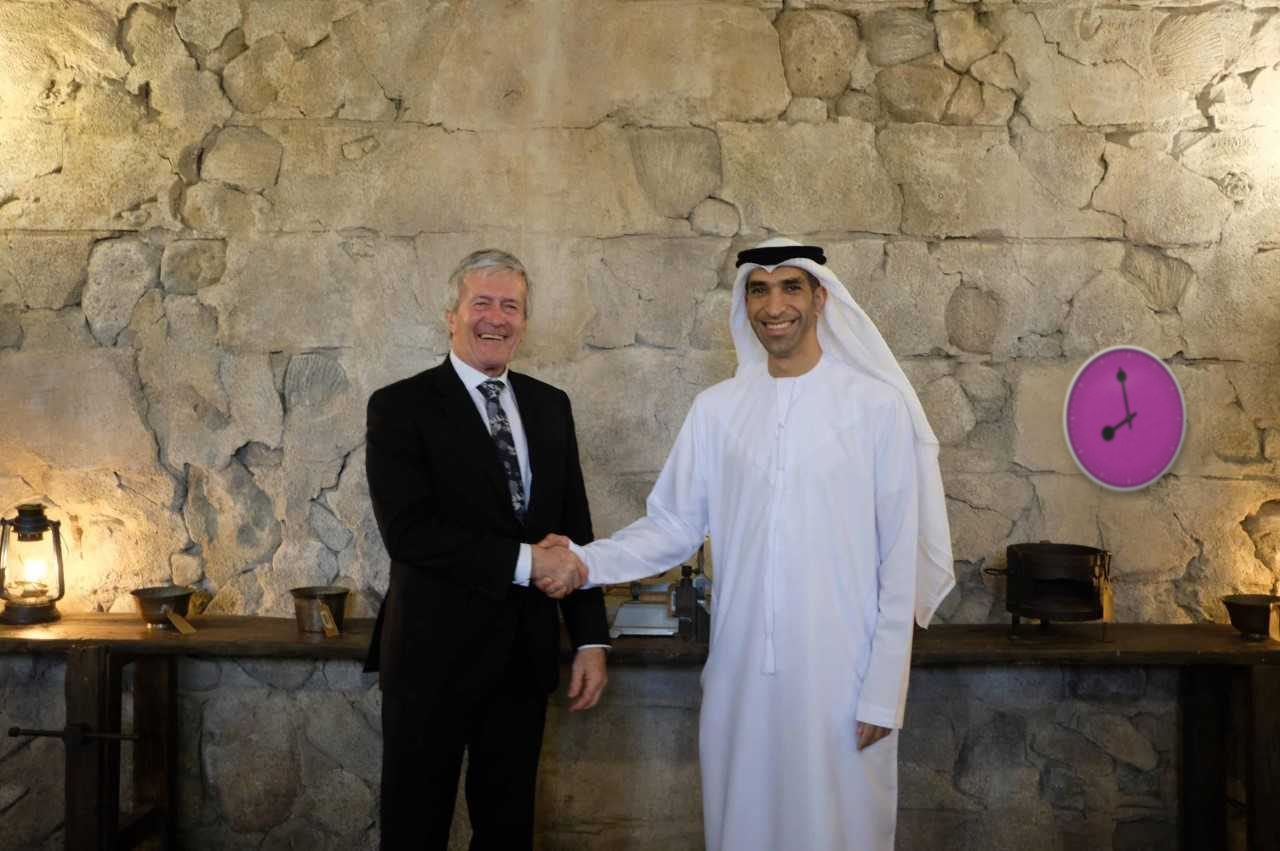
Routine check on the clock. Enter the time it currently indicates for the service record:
7:58
